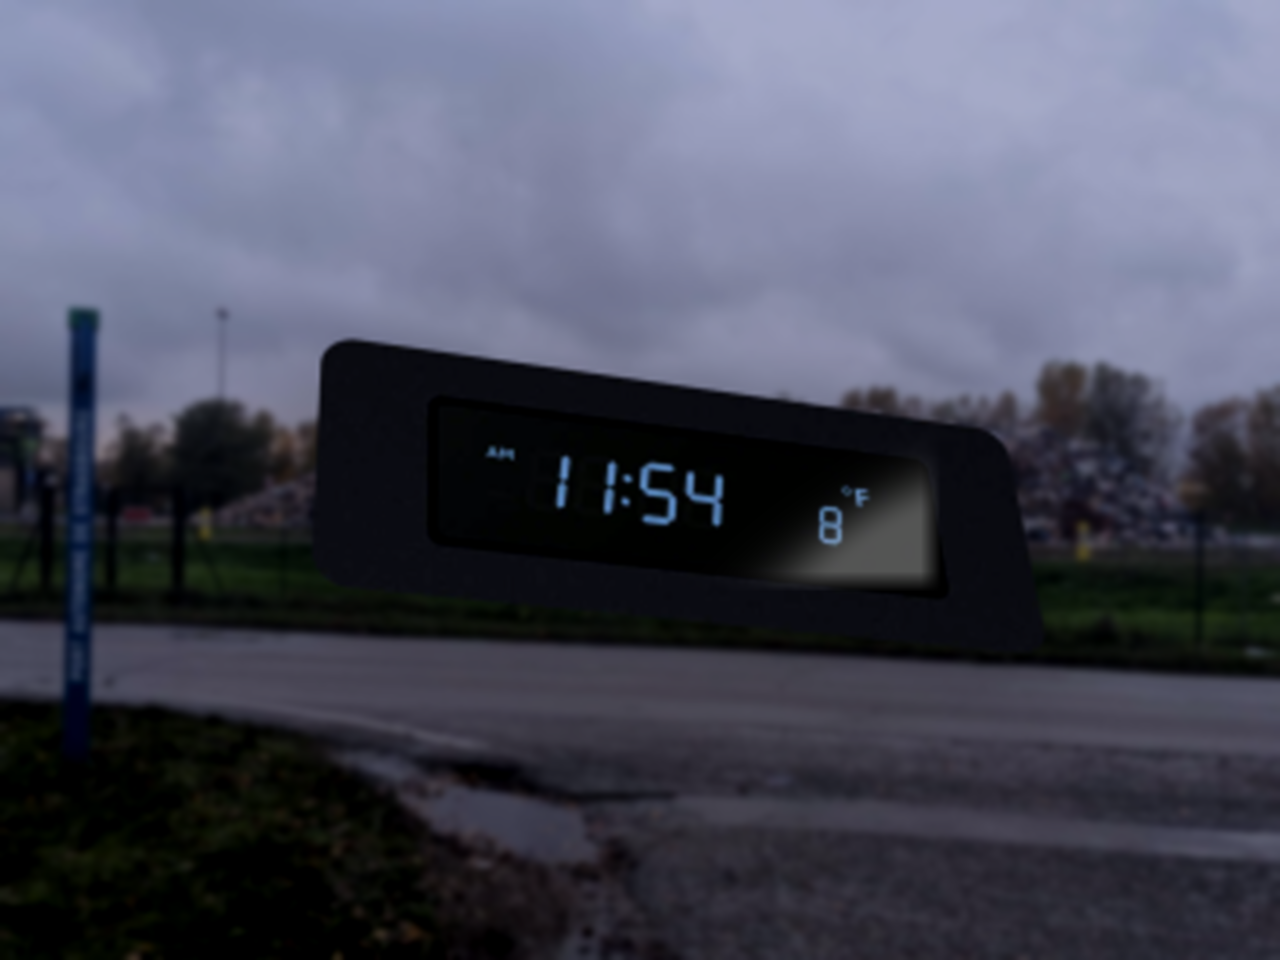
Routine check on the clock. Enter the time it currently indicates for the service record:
11:54
